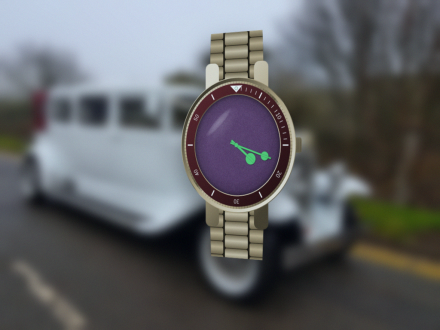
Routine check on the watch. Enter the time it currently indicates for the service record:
4:18
